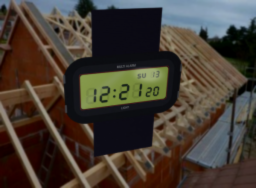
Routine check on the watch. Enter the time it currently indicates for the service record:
12:21:20
